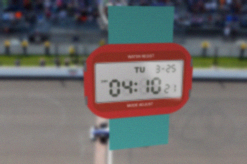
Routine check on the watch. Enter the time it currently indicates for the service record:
4:10
